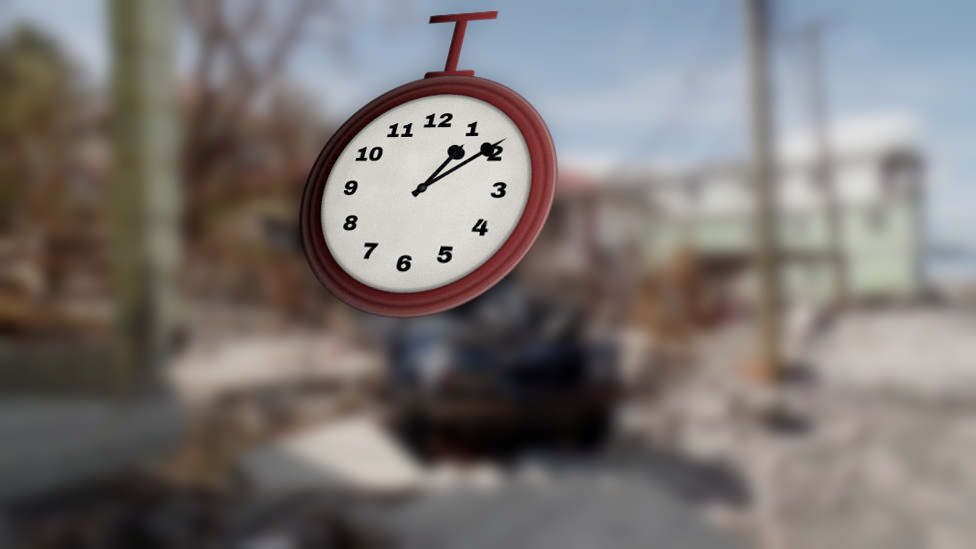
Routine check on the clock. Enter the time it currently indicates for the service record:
1:09
